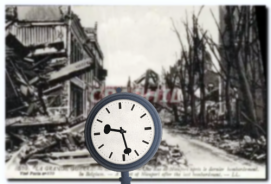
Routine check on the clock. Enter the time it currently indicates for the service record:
9:28
